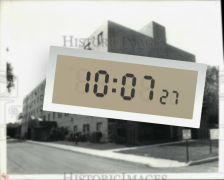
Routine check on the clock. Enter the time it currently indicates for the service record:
10:07:27
